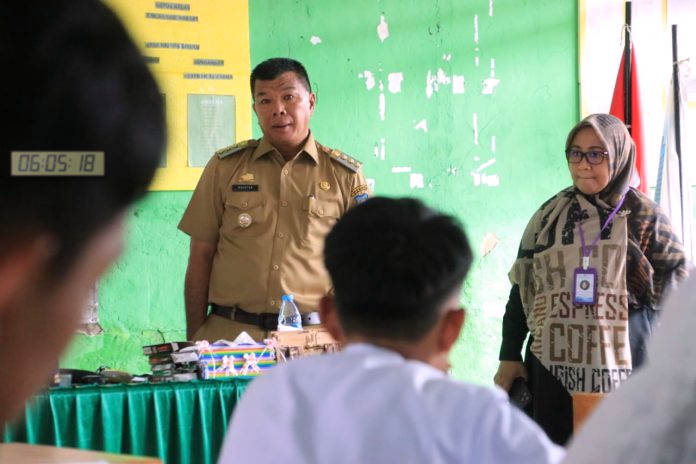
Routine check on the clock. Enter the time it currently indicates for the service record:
6:05:18
